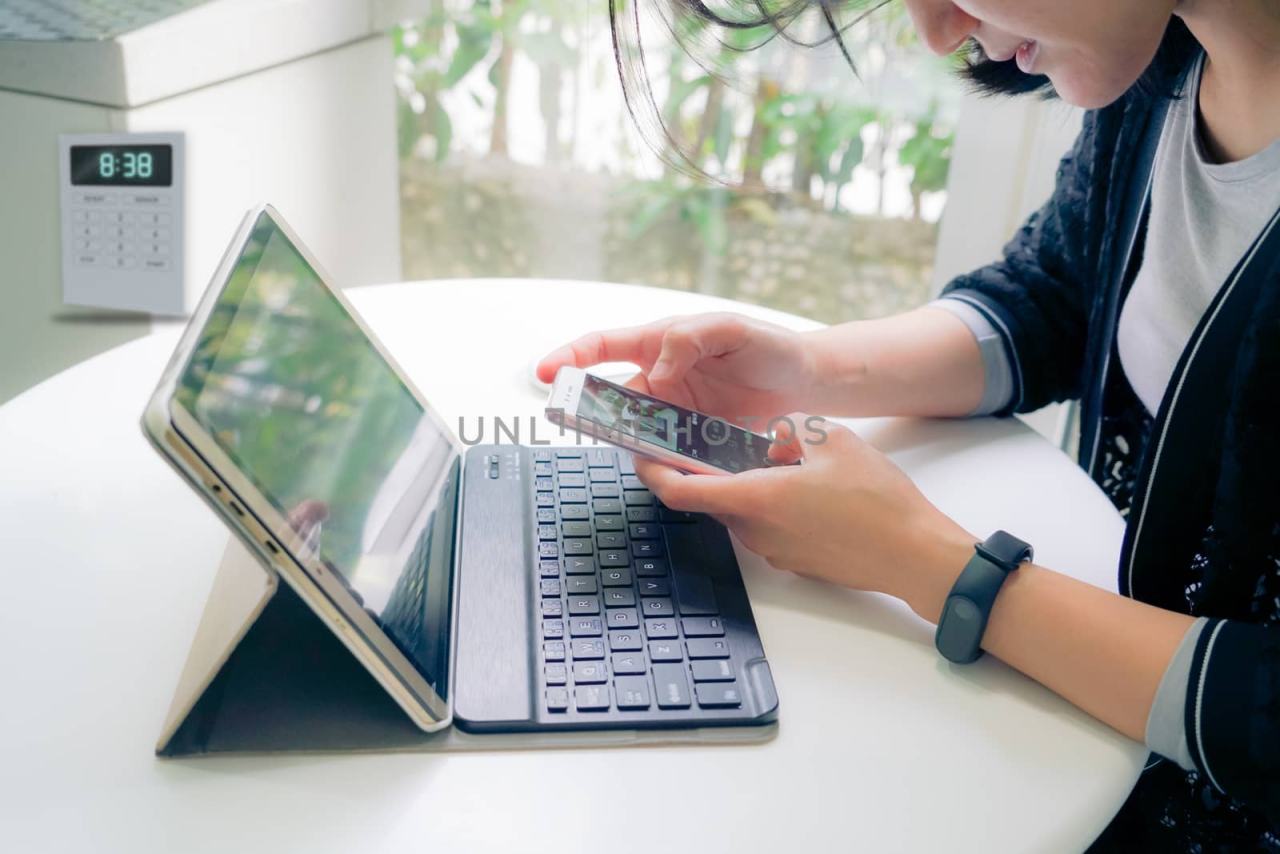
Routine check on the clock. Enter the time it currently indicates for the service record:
8:38
